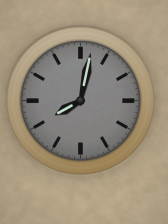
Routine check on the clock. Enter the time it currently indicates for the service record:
8:02
